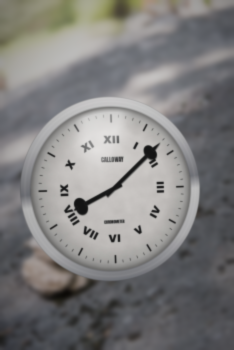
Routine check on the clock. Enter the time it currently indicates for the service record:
8:08
